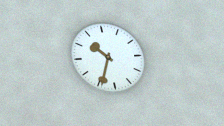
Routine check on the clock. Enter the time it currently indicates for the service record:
10:34
